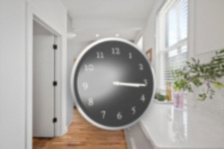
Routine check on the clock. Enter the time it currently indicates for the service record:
3:16
